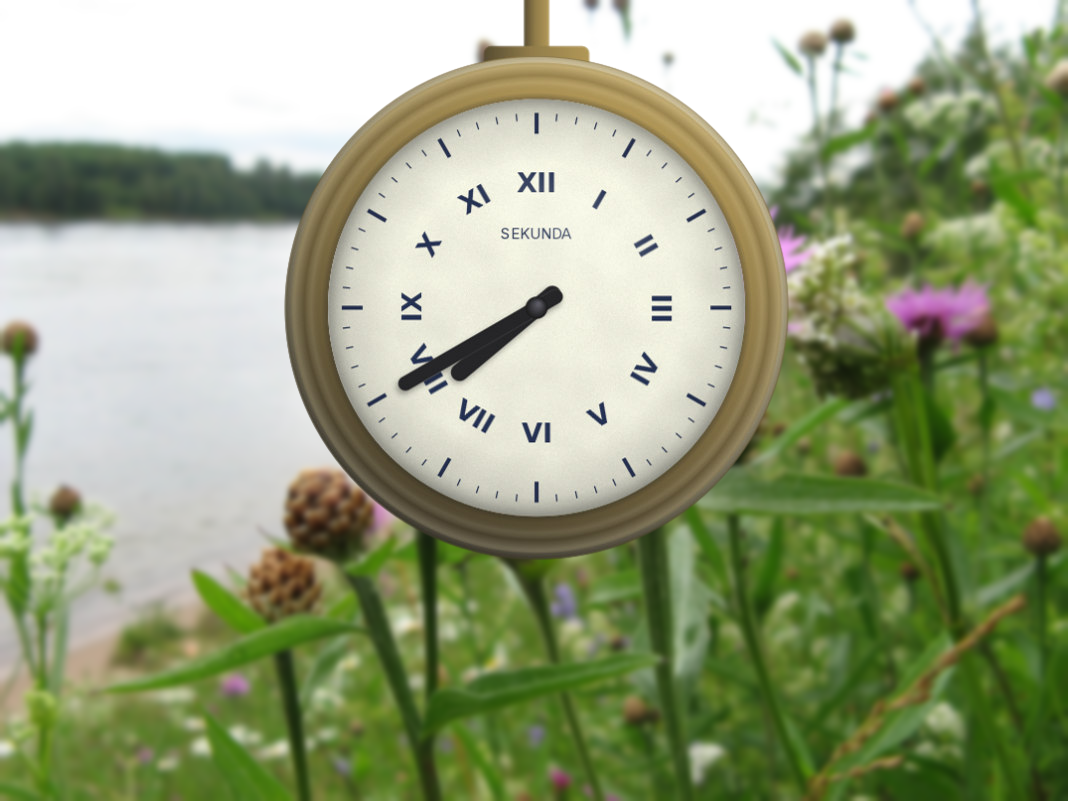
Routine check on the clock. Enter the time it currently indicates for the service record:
7:40
